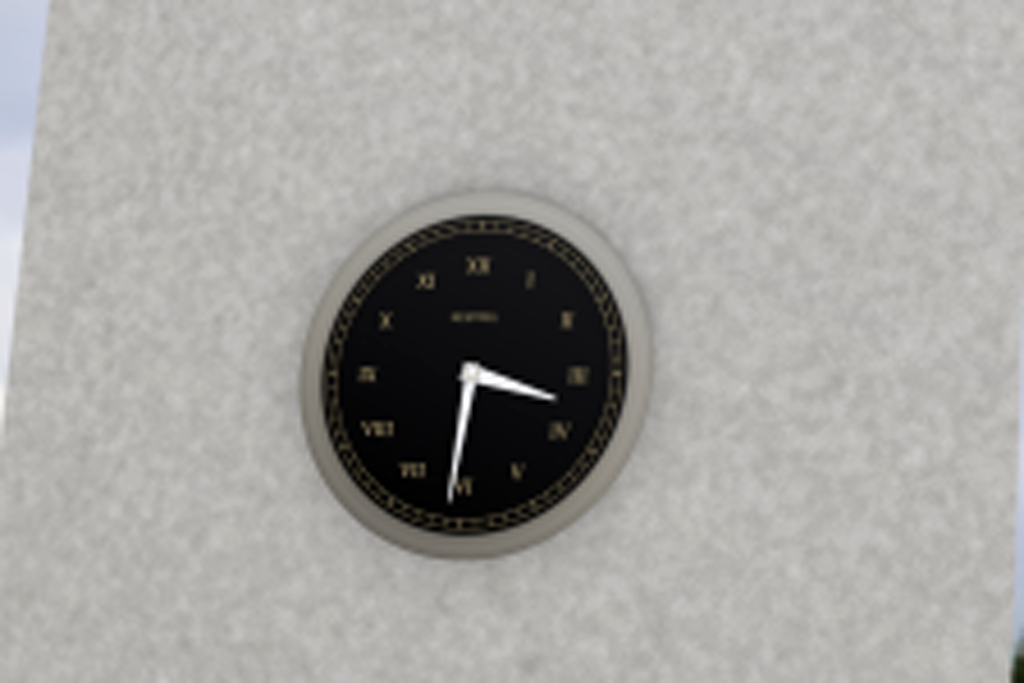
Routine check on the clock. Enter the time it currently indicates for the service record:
3:31
